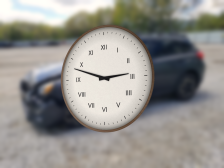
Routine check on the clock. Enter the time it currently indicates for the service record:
2:48
